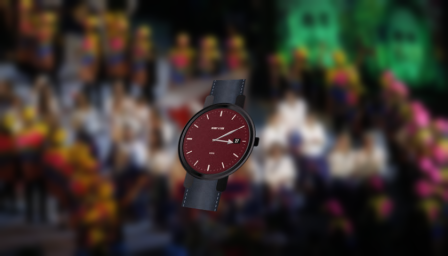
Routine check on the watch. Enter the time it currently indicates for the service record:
3:10
